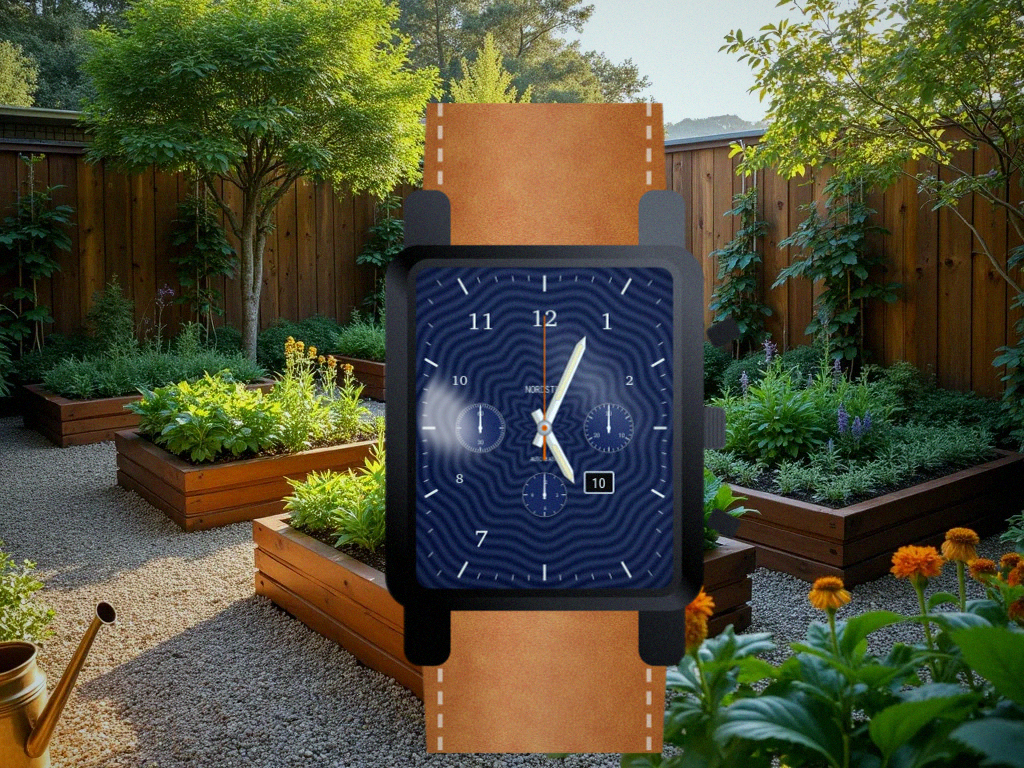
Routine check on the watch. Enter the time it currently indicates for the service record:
5:04
